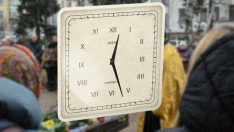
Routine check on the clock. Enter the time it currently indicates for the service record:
12:27
